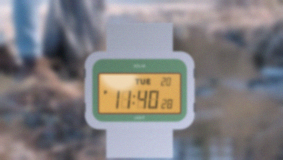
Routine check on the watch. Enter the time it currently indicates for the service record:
11:40
